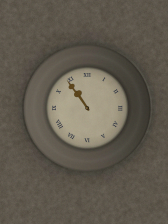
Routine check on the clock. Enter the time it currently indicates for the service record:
10:54
